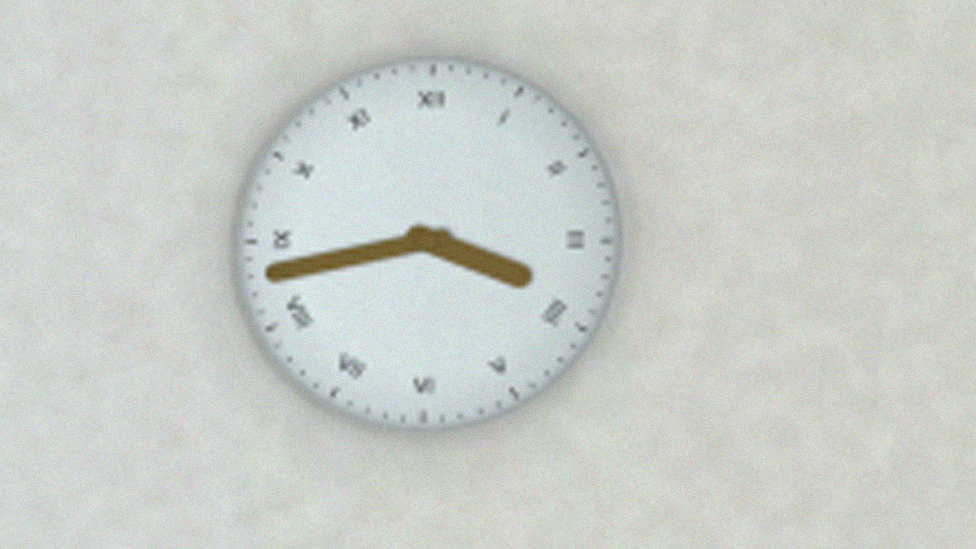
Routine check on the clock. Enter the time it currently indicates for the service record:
3:43
